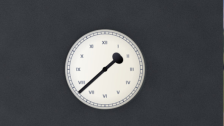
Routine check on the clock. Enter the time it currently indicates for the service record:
1:38
